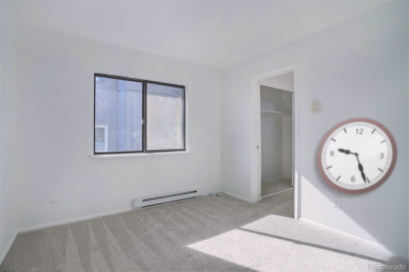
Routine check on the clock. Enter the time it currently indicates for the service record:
9:26
